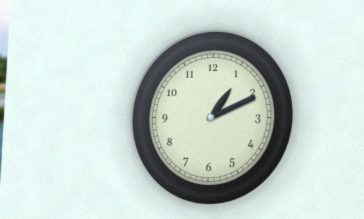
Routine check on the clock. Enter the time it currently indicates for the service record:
1:11
